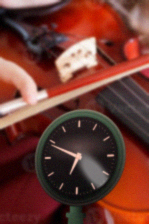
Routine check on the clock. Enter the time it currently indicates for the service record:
6:49
